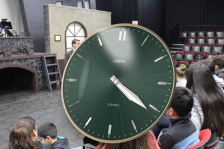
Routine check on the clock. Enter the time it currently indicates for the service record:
4:21
